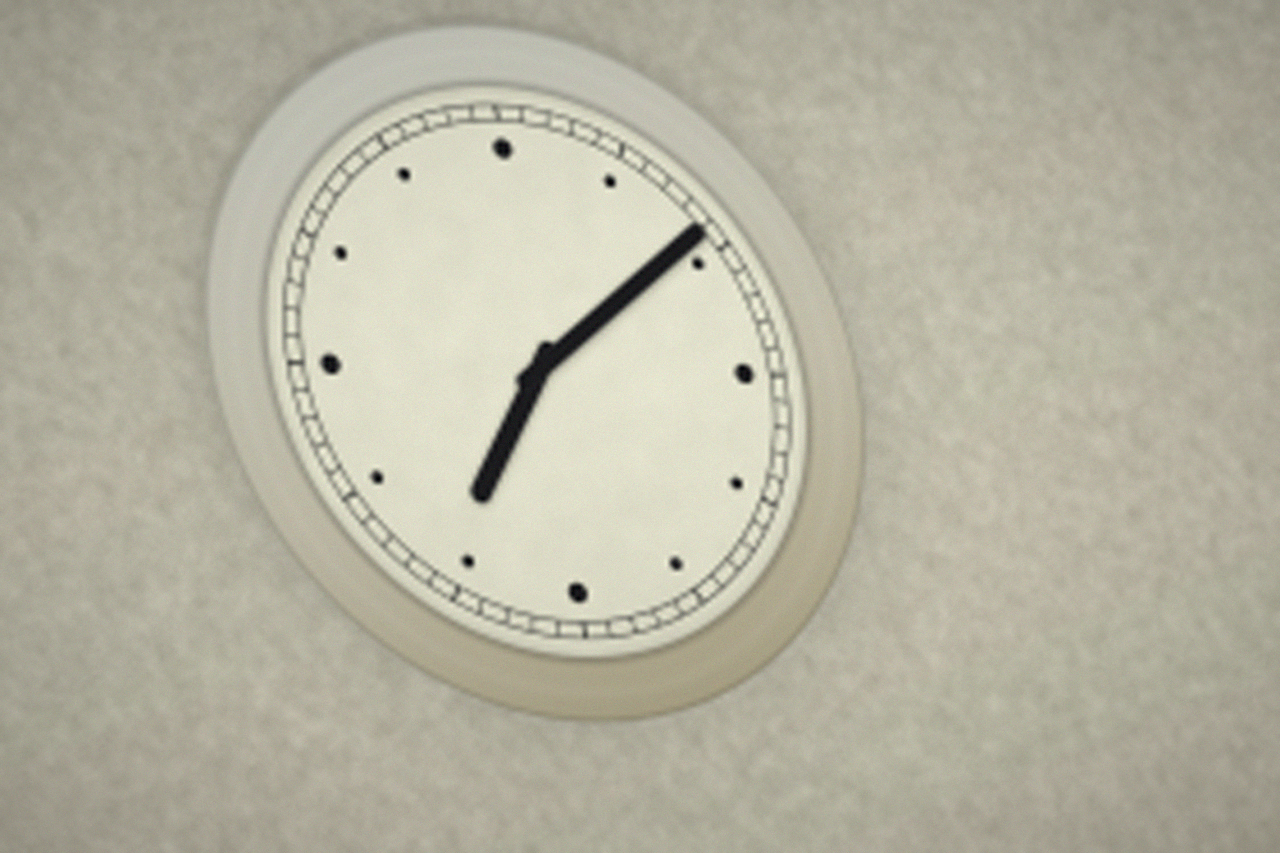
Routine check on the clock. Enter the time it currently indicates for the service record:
7:09
